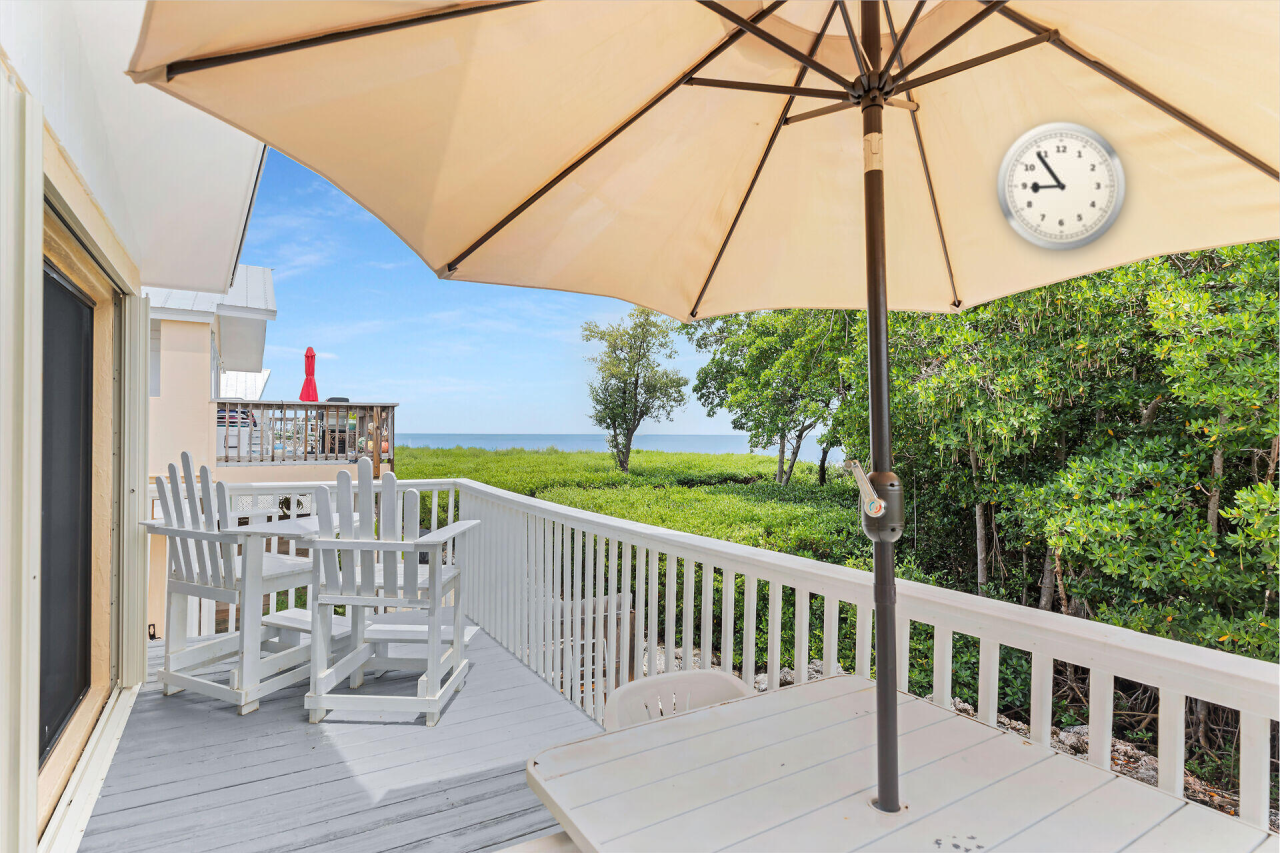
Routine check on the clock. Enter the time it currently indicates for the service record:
8:54
